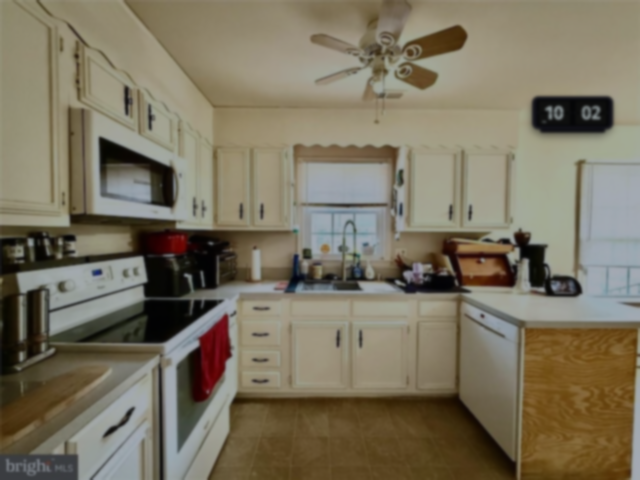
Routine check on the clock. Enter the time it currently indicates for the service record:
10:02
